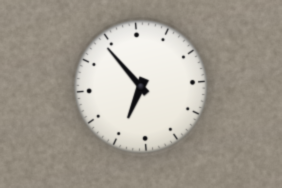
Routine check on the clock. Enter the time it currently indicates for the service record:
6:54
